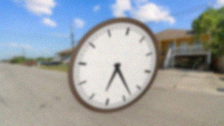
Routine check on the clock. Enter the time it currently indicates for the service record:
6:23
